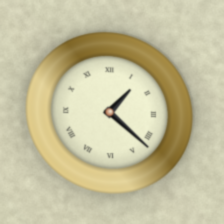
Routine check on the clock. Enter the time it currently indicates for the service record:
1:22
